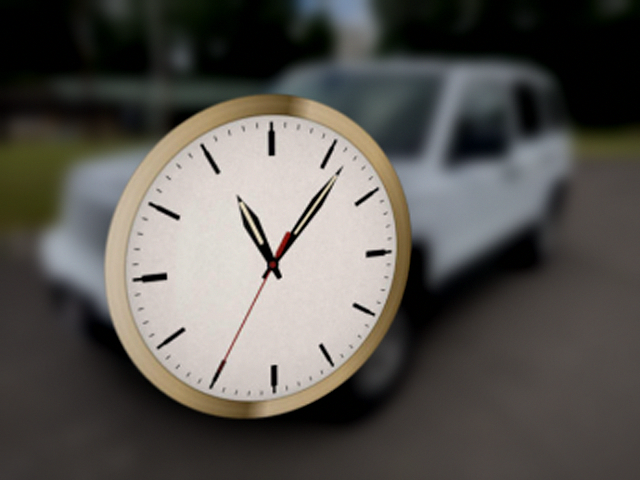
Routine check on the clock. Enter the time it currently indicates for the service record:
11:06:35
